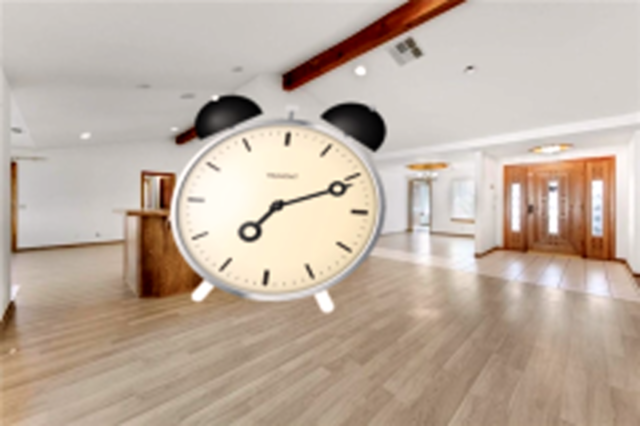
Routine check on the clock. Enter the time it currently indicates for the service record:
7:11
